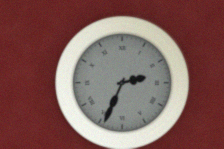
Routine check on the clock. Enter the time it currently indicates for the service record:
2:34
